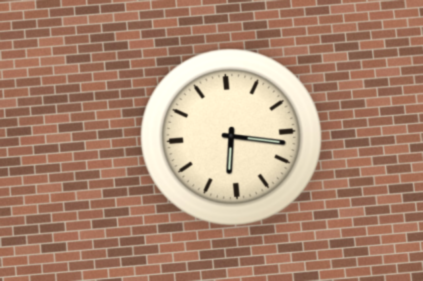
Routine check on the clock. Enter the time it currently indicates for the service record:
6:17
